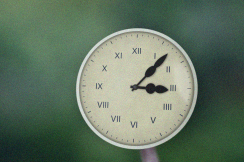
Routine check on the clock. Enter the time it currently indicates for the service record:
3:07
